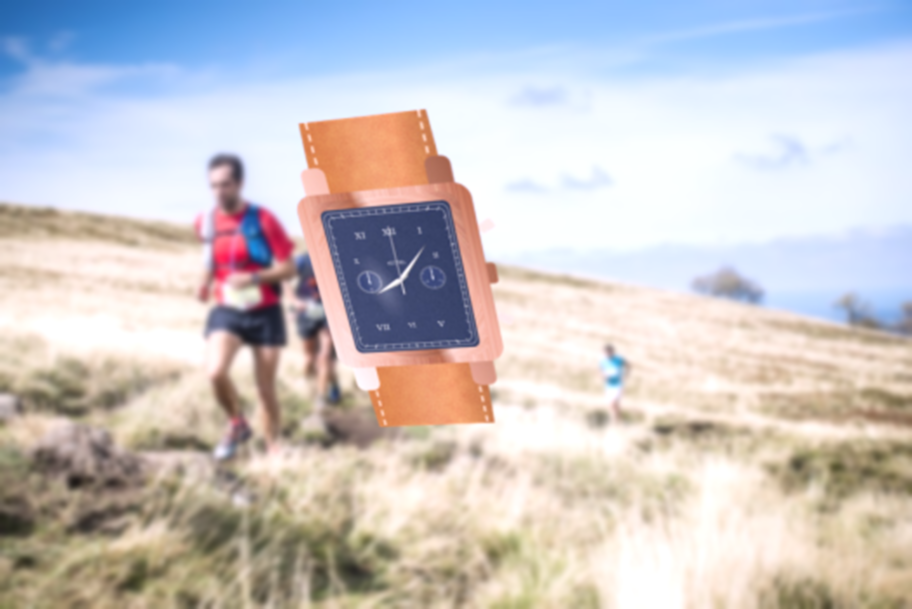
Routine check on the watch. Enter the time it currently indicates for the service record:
8:07
